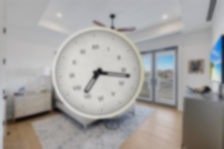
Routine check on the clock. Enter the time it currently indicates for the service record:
7:17
